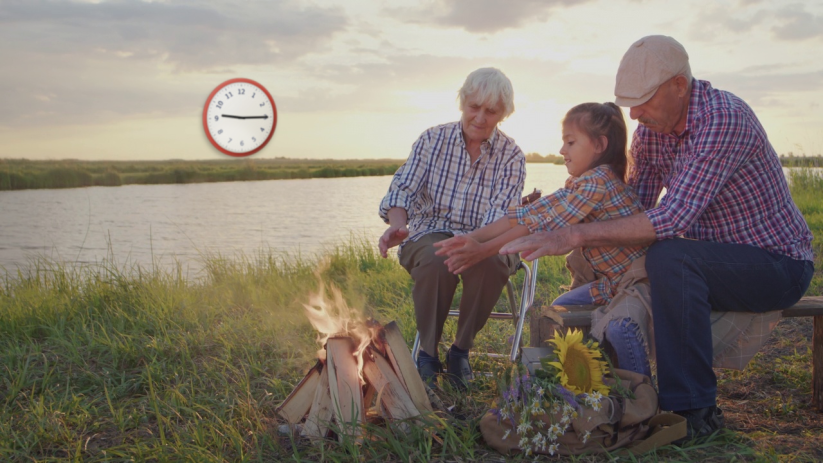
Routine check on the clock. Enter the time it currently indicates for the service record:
9:15
